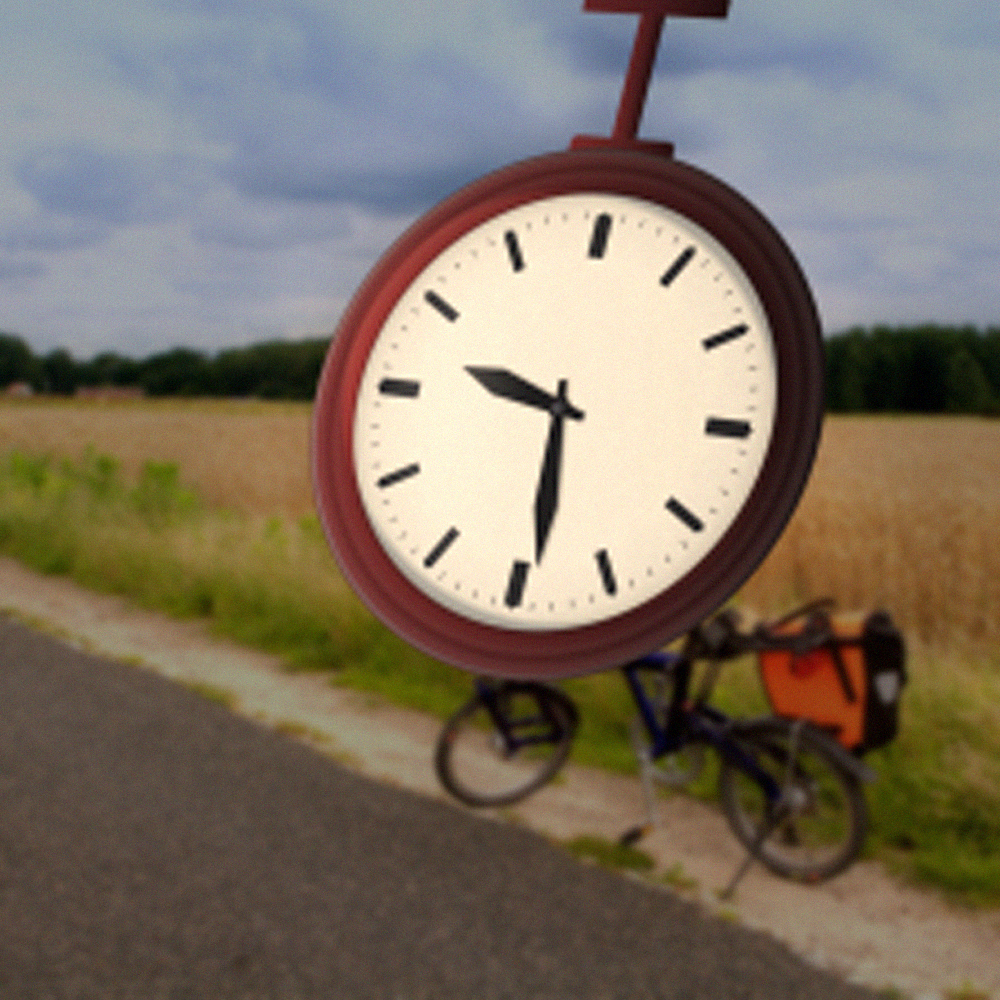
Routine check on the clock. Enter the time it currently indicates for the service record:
9:29
